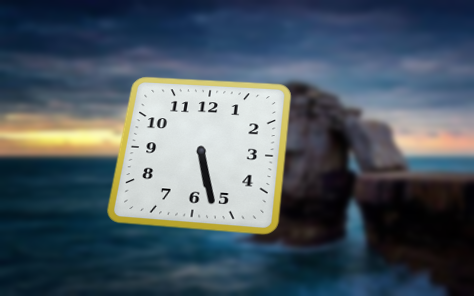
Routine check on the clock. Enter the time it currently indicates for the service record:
5:27
